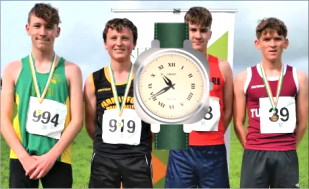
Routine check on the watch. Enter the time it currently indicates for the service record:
10:40
